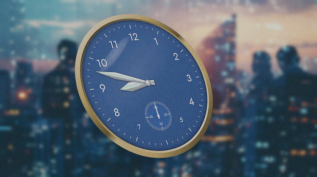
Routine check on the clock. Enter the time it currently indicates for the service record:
8:48
